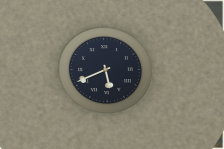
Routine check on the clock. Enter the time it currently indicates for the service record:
5:41
